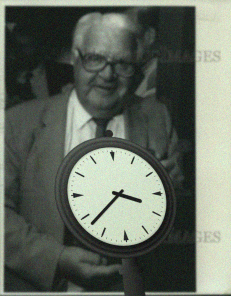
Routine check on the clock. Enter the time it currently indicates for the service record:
3:38
